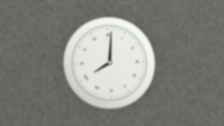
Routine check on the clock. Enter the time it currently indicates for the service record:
8:01
